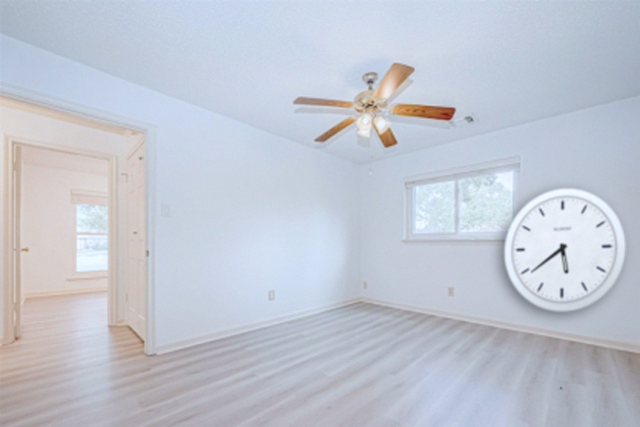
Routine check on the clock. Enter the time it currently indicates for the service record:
5:39
